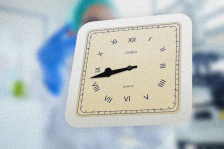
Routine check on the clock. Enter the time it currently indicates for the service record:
8:43
